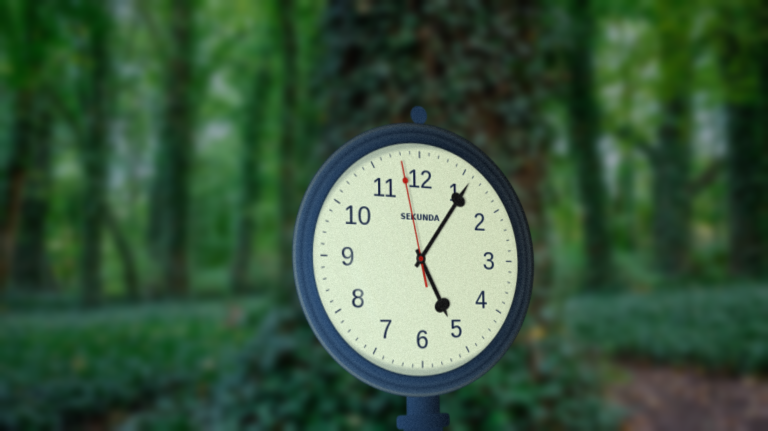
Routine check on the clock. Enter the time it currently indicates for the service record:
5:05:58
